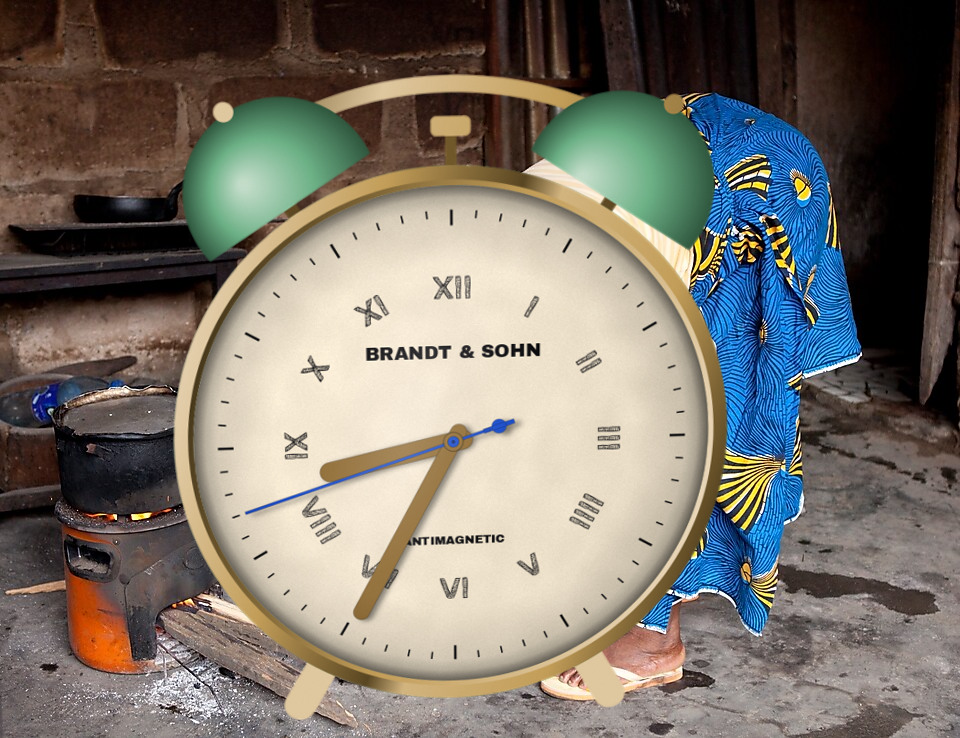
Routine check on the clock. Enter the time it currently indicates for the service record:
8:34:42
